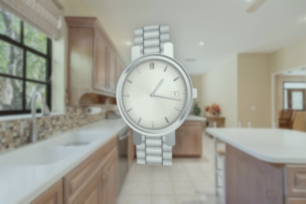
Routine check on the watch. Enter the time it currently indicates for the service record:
1:17
